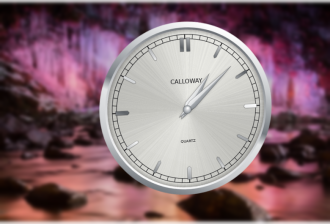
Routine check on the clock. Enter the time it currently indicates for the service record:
1:08
